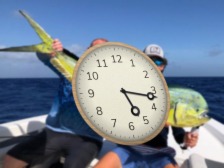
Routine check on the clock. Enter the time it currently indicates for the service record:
5:17
